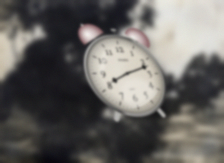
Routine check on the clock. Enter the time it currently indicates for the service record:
8:12
